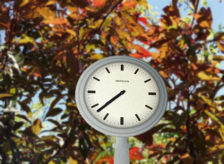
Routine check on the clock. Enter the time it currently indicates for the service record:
7:38
